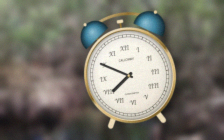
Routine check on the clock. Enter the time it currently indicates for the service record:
7:50
